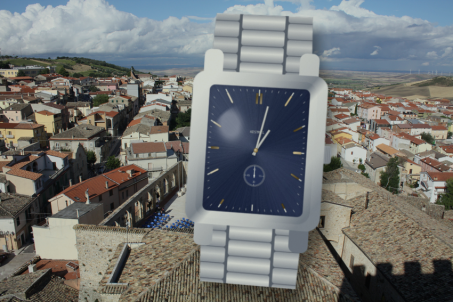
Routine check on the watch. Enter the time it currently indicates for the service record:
1:02
